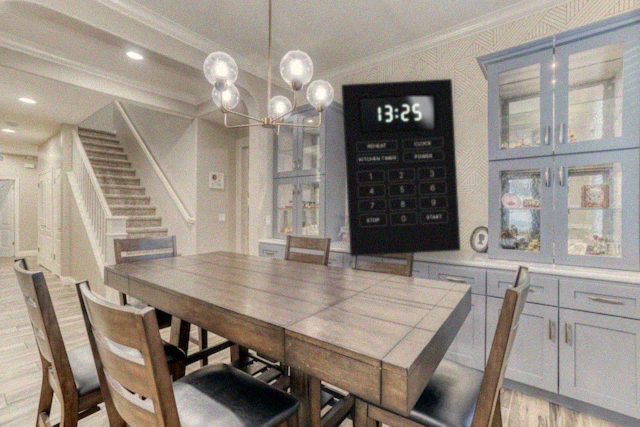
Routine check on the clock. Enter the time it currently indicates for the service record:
13:25
